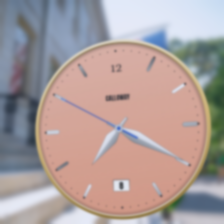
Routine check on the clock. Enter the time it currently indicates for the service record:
7:19:50
